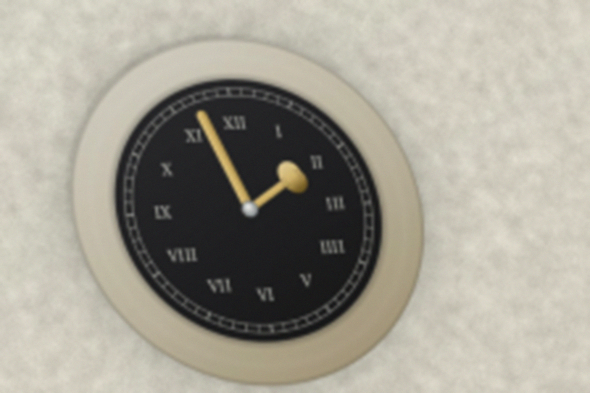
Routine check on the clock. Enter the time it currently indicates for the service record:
1:57
